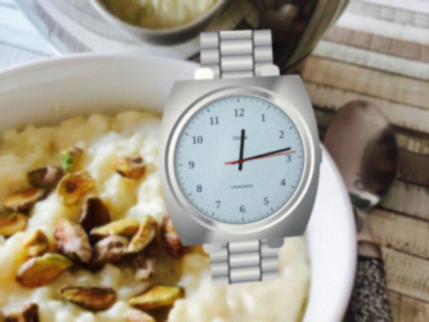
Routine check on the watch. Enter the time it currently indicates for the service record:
12:13:14
